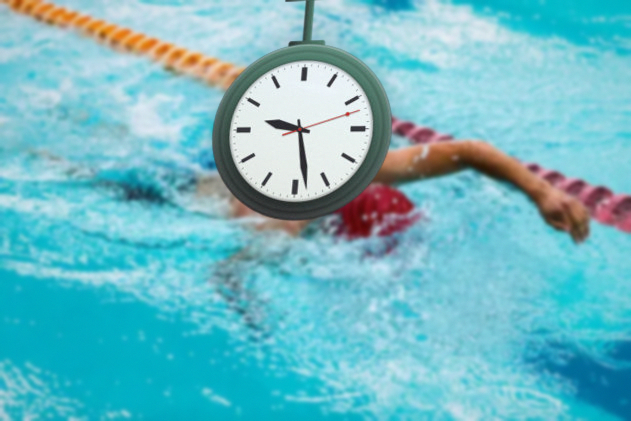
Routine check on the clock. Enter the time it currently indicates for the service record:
9:28:12
